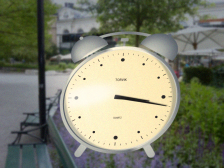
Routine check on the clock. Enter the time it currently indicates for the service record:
3:17
